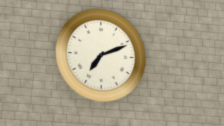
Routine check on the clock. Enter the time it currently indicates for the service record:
7:11
